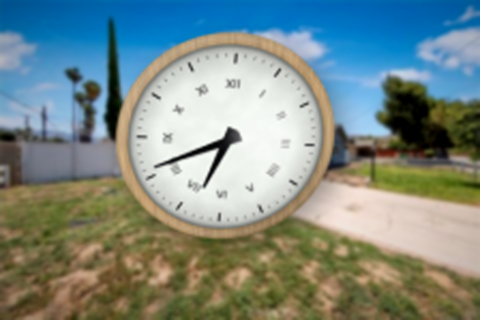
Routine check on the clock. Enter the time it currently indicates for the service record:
6:41
